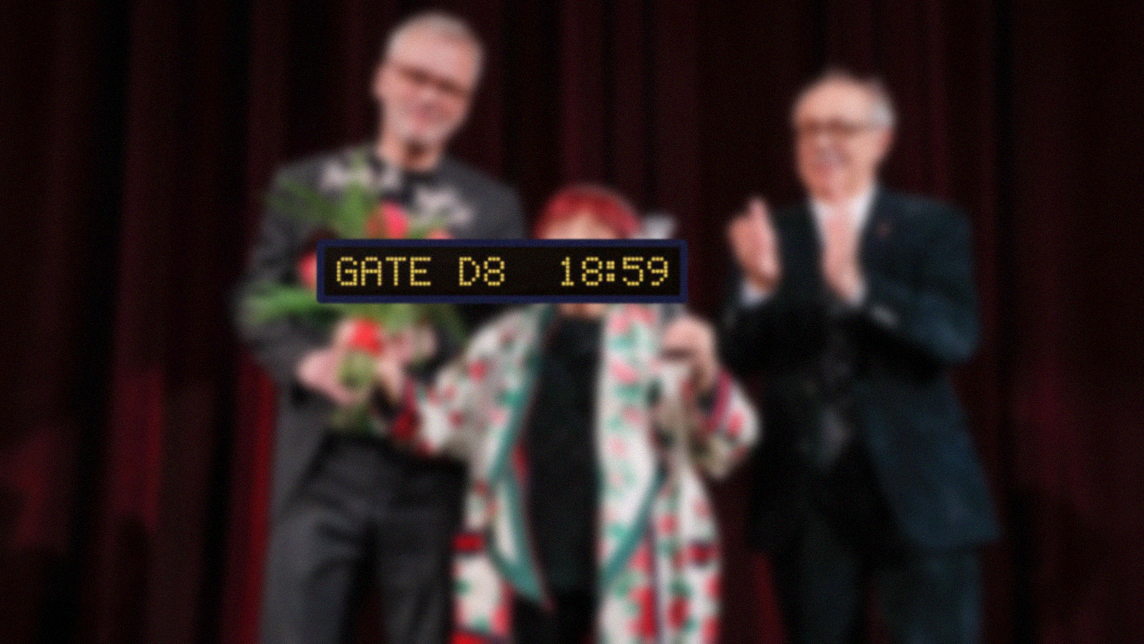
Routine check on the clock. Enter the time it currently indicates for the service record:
18:59
